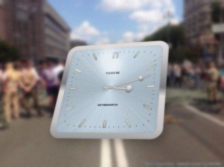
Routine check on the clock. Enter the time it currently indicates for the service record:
3:12
